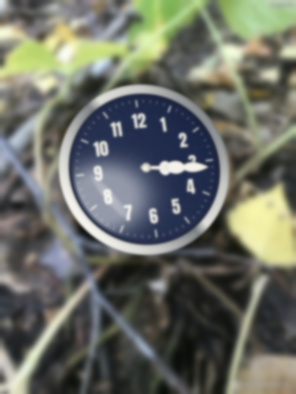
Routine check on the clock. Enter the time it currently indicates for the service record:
3:16
